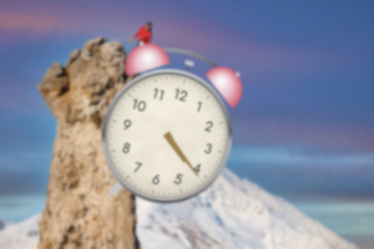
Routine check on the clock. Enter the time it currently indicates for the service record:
4:21
